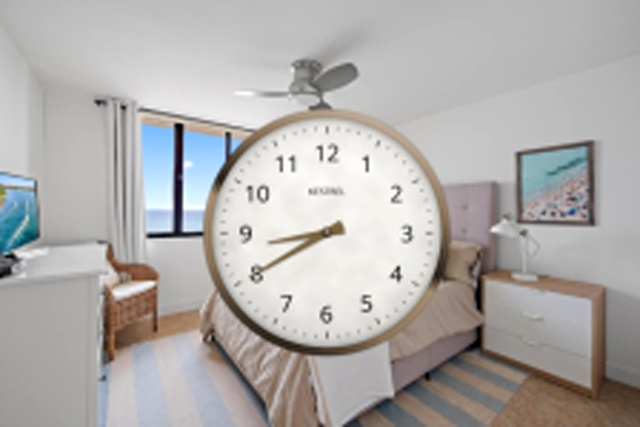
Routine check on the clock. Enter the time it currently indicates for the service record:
8:40
